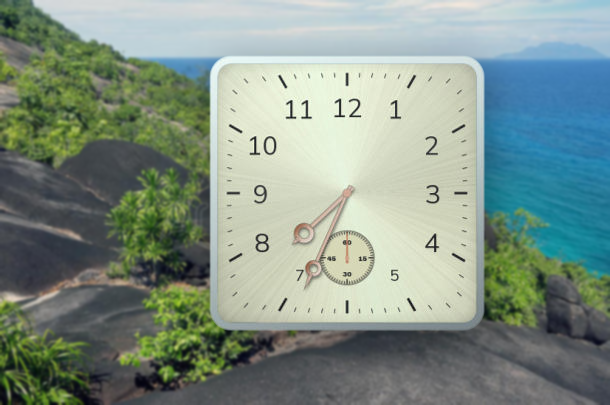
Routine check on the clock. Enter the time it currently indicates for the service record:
7:34
